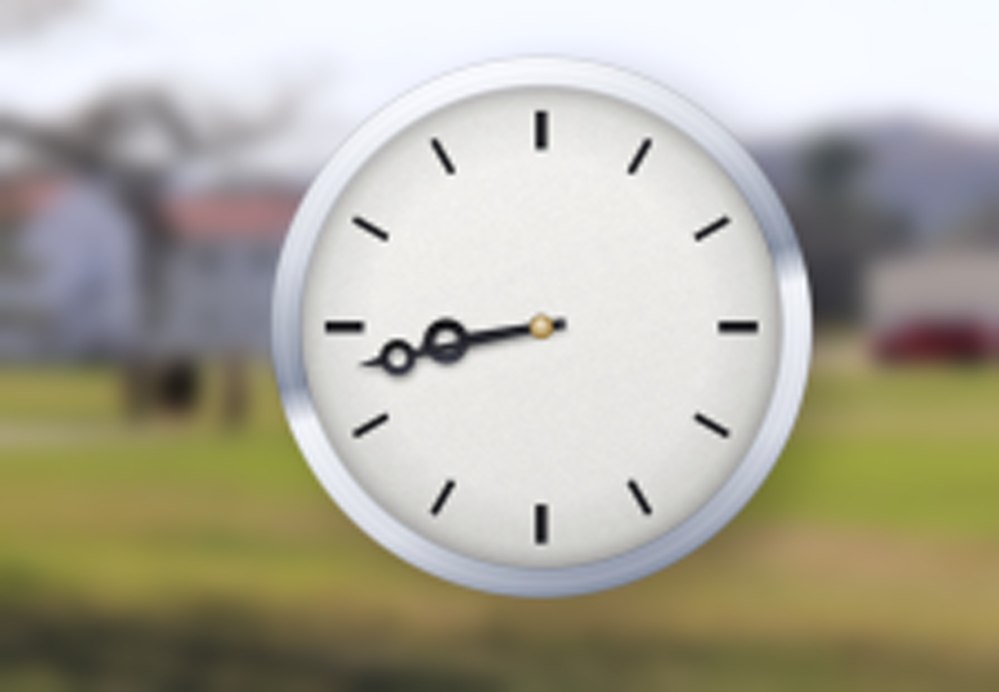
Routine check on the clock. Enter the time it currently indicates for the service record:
8:43
